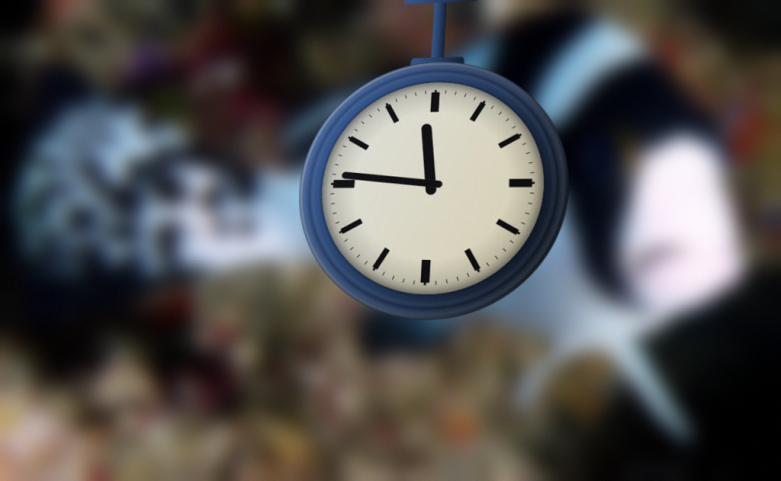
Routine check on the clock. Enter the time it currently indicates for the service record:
11:46
